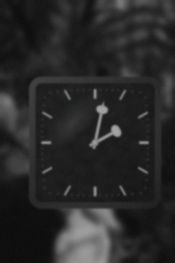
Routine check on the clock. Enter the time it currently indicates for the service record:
2:02
